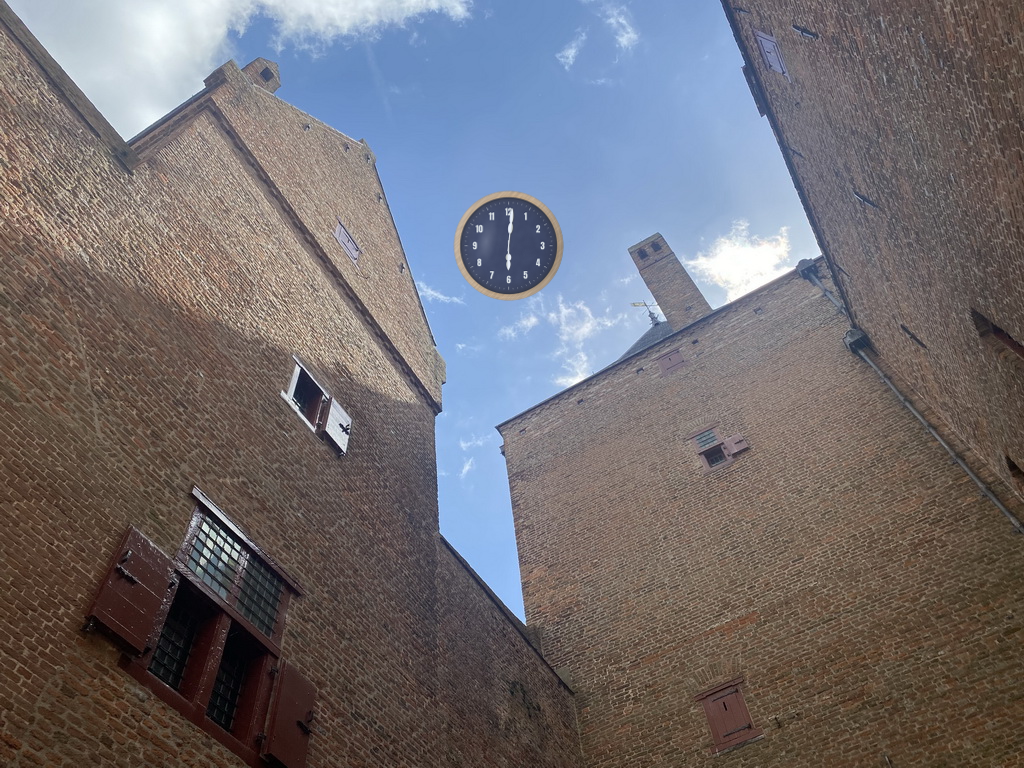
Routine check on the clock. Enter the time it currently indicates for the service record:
6:01
